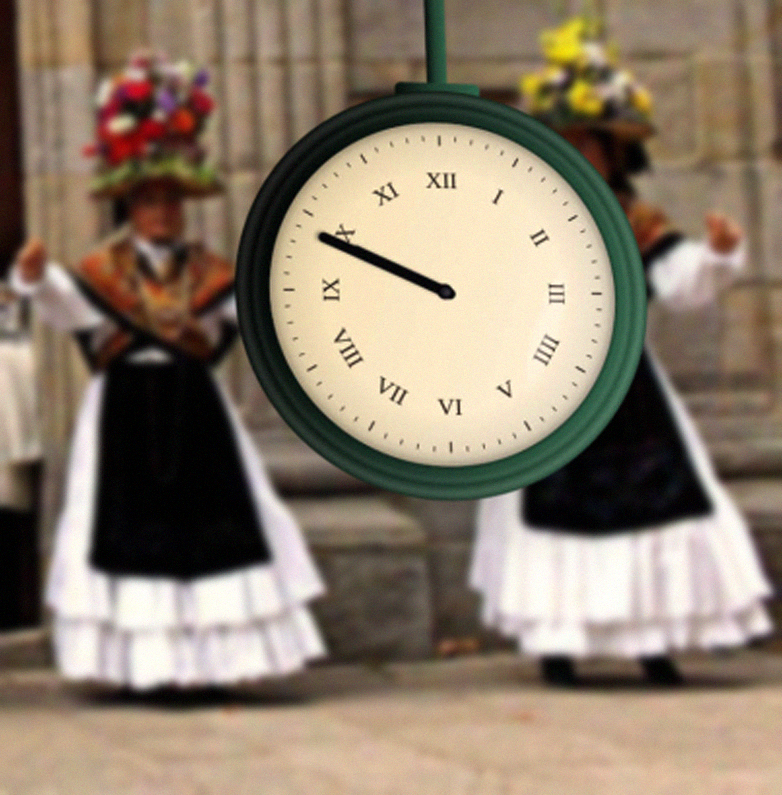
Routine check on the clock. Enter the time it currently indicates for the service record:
9:49
